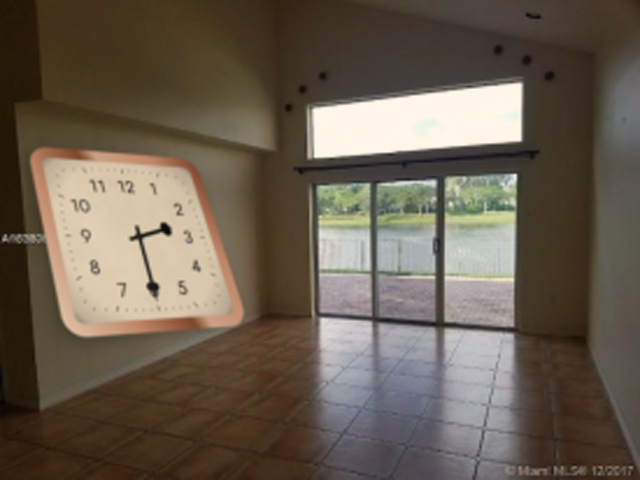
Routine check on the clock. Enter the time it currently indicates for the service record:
2:30
